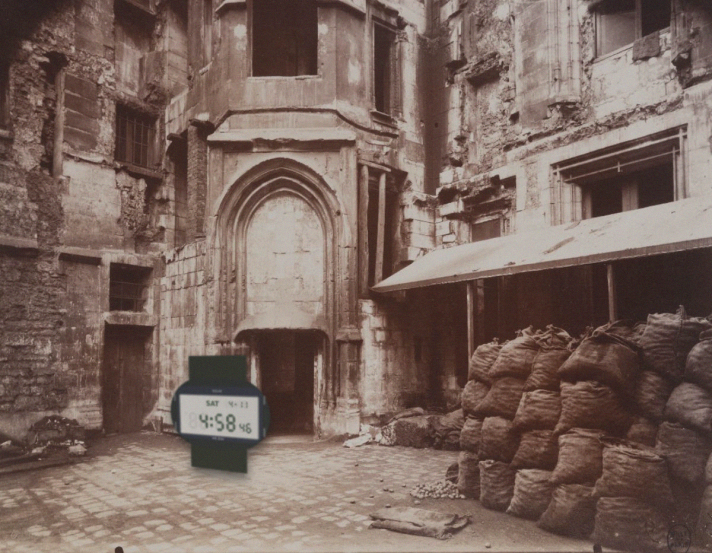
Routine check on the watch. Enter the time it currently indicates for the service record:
4:58:46
